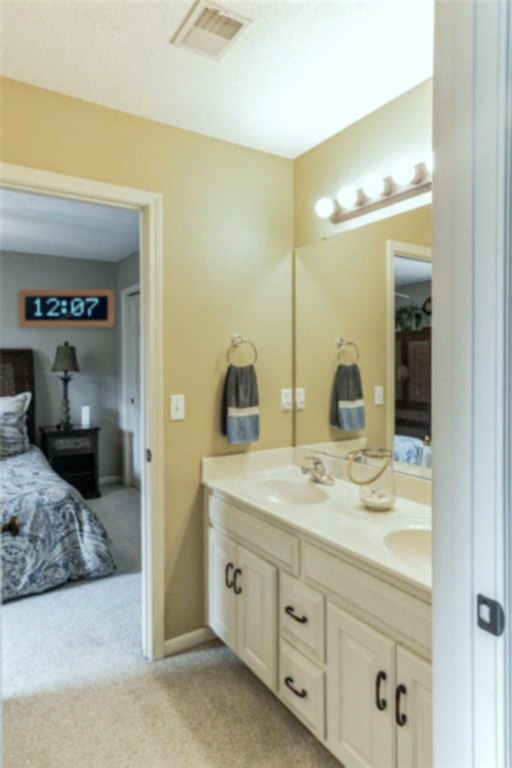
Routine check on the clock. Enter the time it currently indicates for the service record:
12:07
